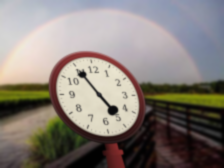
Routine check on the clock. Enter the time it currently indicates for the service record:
4:55
